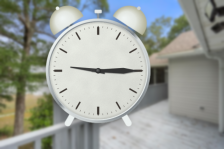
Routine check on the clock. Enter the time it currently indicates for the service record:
9:15
